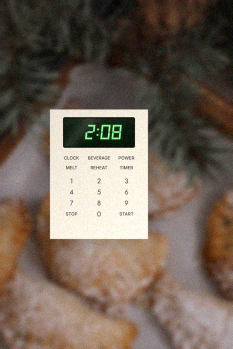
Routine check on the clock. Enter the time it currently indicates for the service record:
2:08
